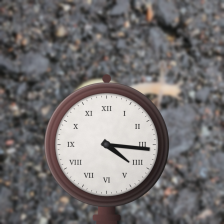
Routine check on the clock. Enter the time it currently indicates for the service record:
4:16
